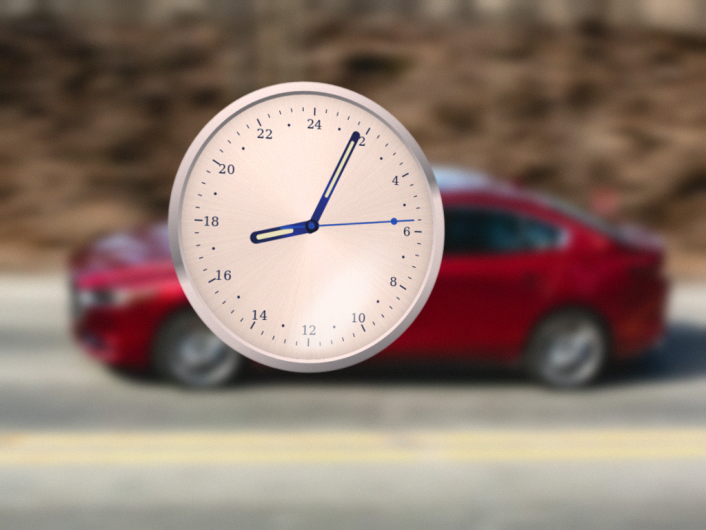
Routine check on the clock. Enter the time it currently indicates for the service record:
17:04:14
